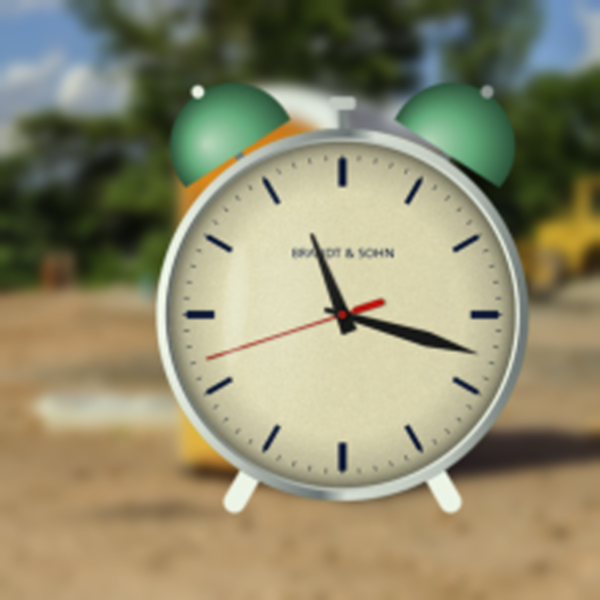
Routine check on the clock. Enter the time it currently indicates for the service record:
11:17:42
